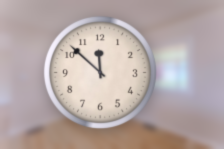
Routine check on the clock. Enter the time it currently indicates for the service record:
11:52
